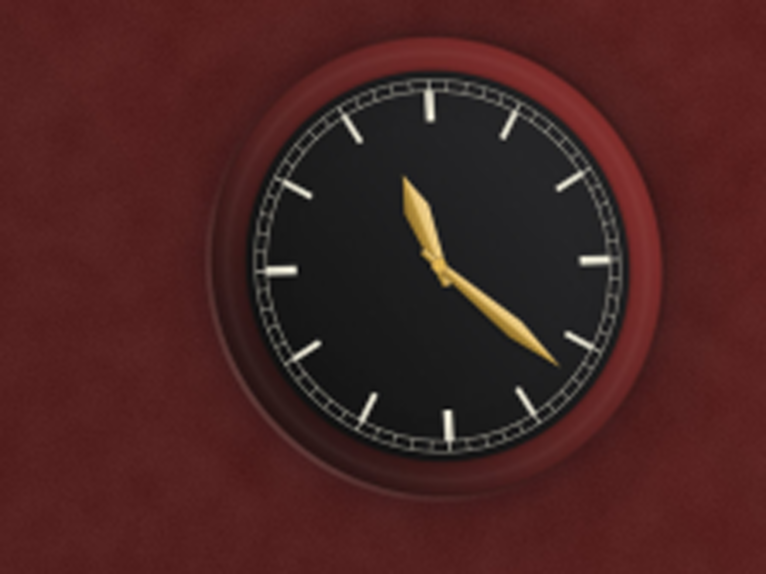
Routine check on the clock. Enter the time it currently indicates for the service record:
11:22
